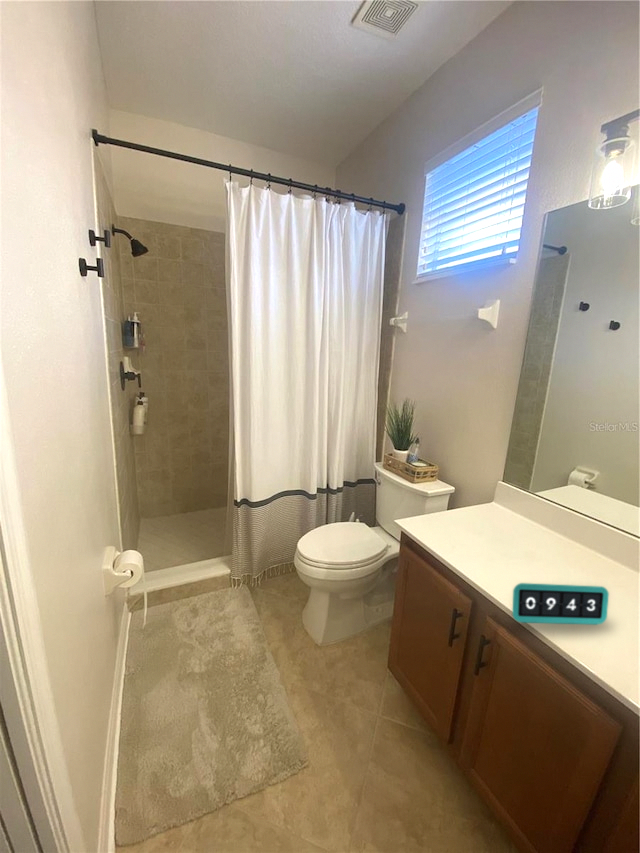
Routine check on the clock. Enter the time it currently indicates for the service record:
9:43
